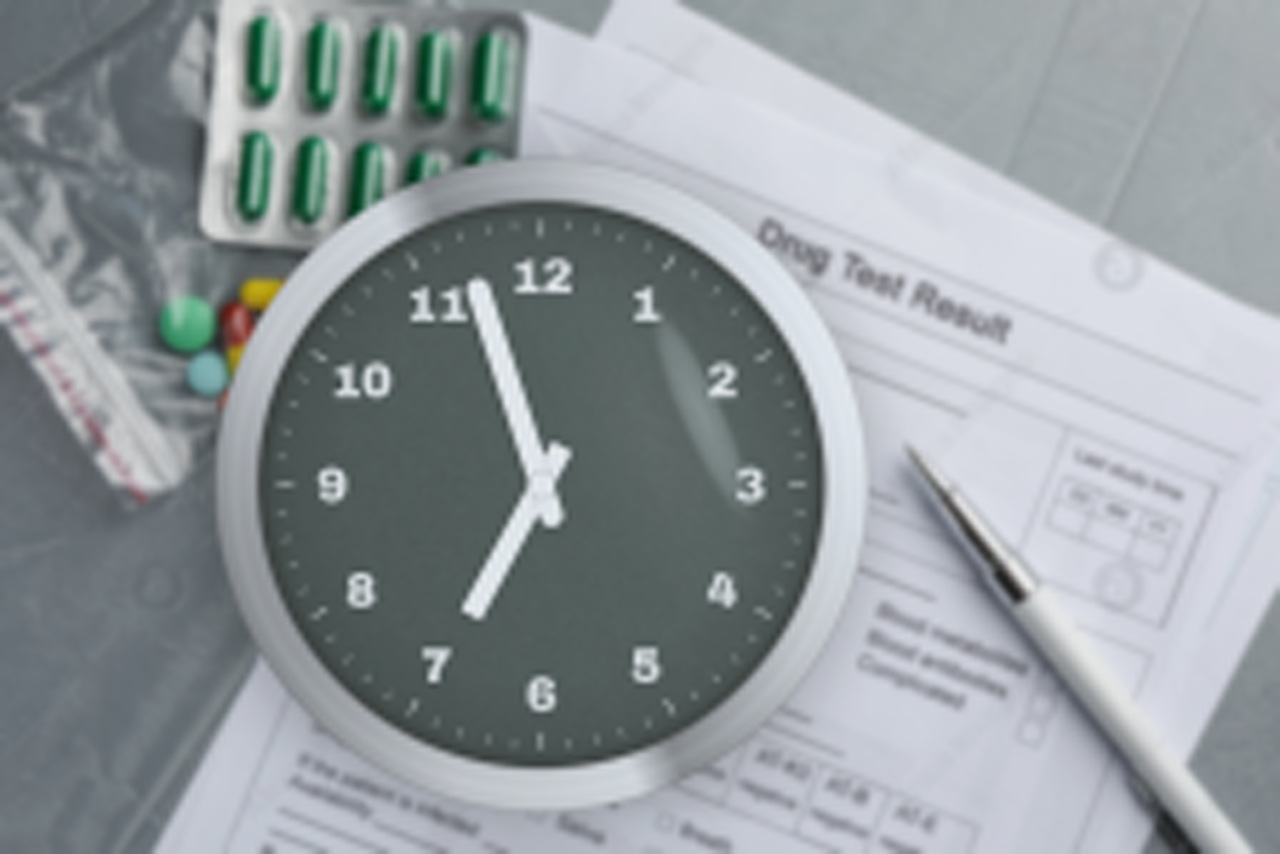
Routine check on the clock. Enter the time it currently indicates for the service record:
6:57
